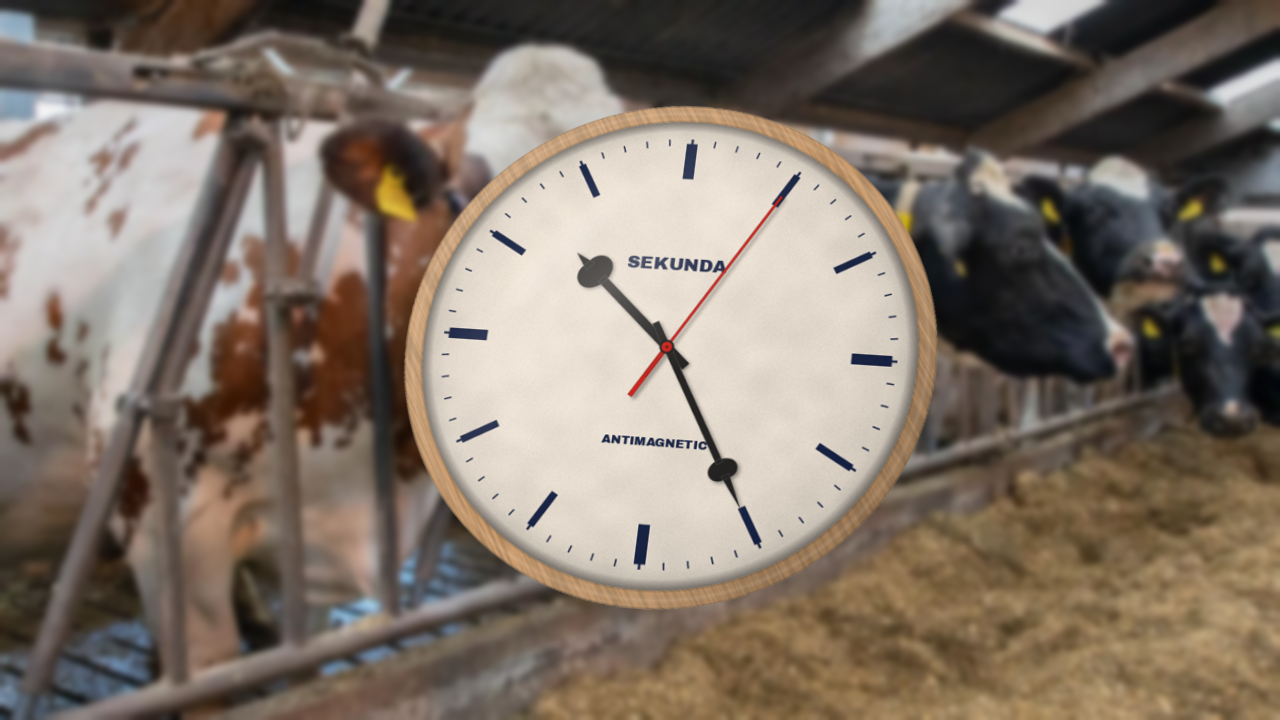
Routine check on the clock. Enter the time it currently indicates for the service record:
10:25:05
